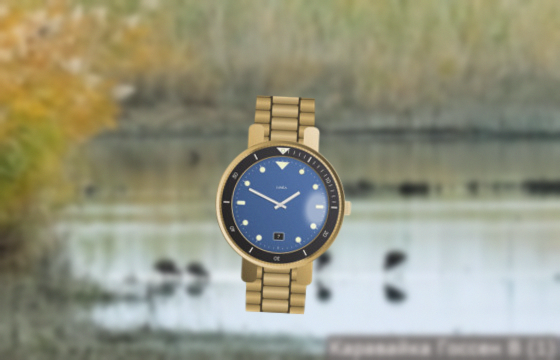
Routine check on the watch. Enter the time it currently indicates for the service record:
1:49
